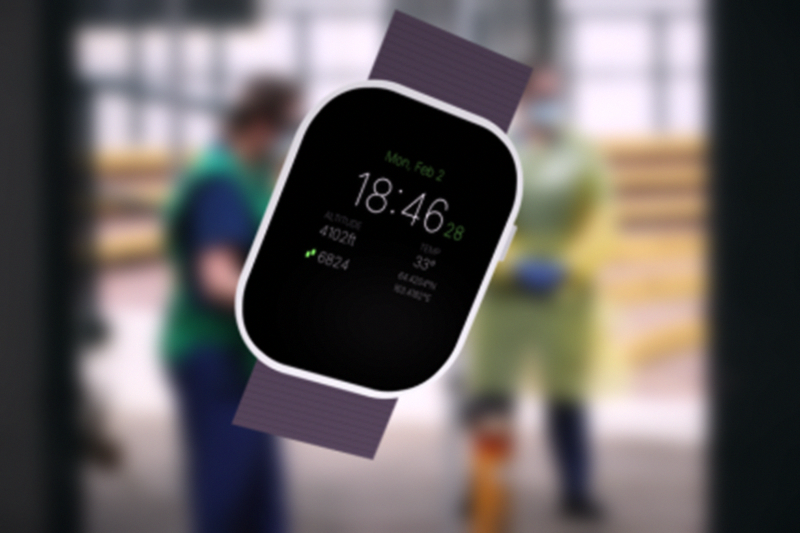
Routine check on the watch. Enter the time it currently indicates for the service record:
18:46:28
